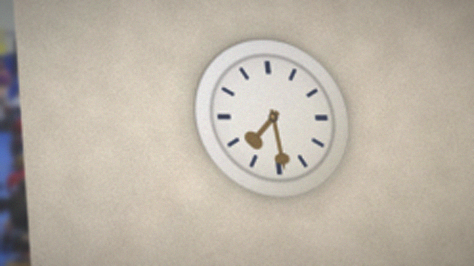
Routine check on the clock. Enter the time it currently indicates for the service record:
7:29
